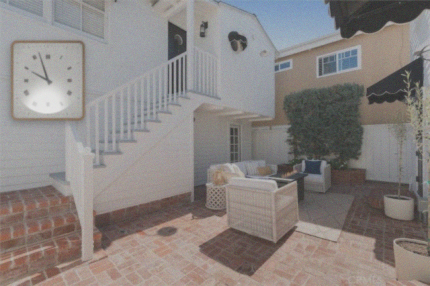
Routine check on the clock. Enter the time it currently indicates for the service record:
9:57
